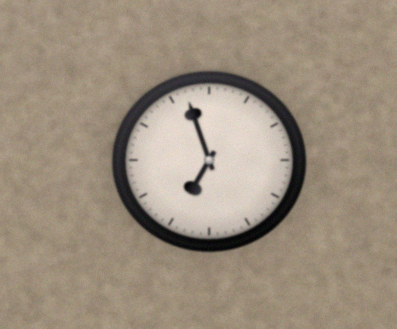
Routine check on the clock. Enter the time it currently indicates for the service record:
6:57
